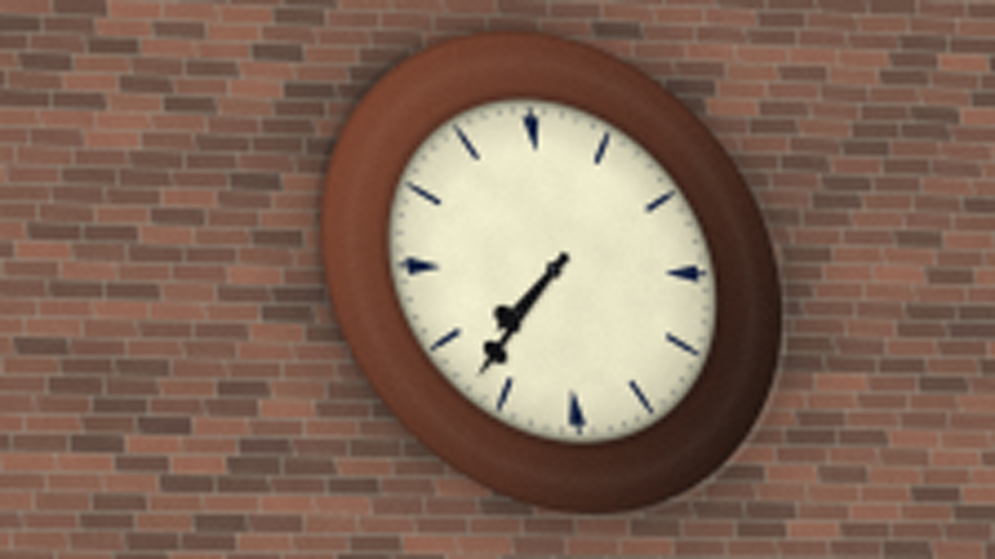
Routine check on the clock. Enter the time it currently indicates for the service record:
7:37
